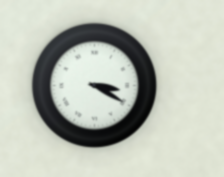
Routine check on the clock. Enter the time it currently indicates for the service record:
3:20
